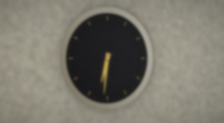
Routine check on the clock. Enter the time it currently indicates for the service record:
6:31
